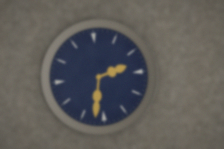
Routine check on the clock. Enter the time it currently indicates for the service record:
2:32
